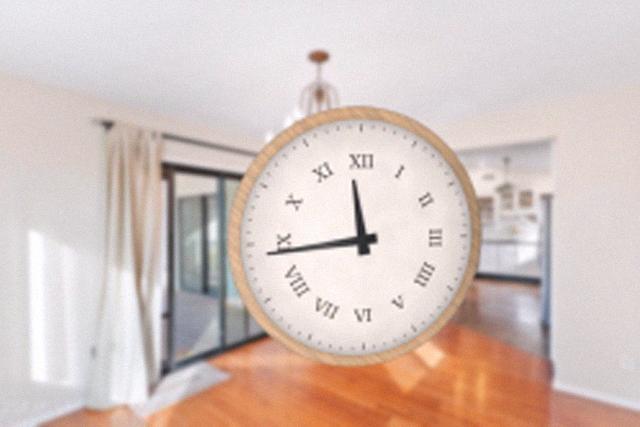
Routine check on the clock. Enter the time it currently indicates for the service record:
11:44
